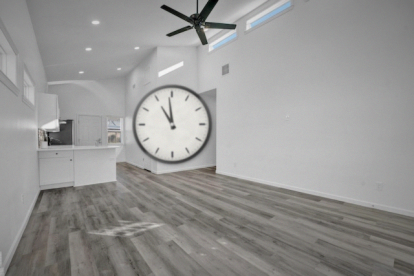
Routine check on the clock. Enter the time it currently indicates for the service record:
10:59
